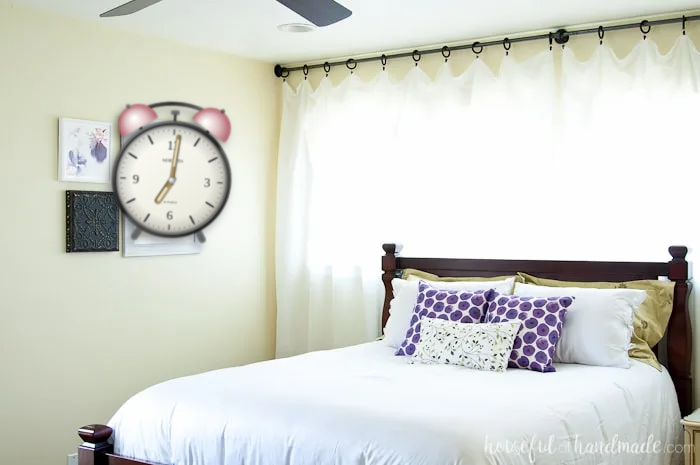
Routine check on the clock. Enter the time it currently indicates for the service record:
7:01
